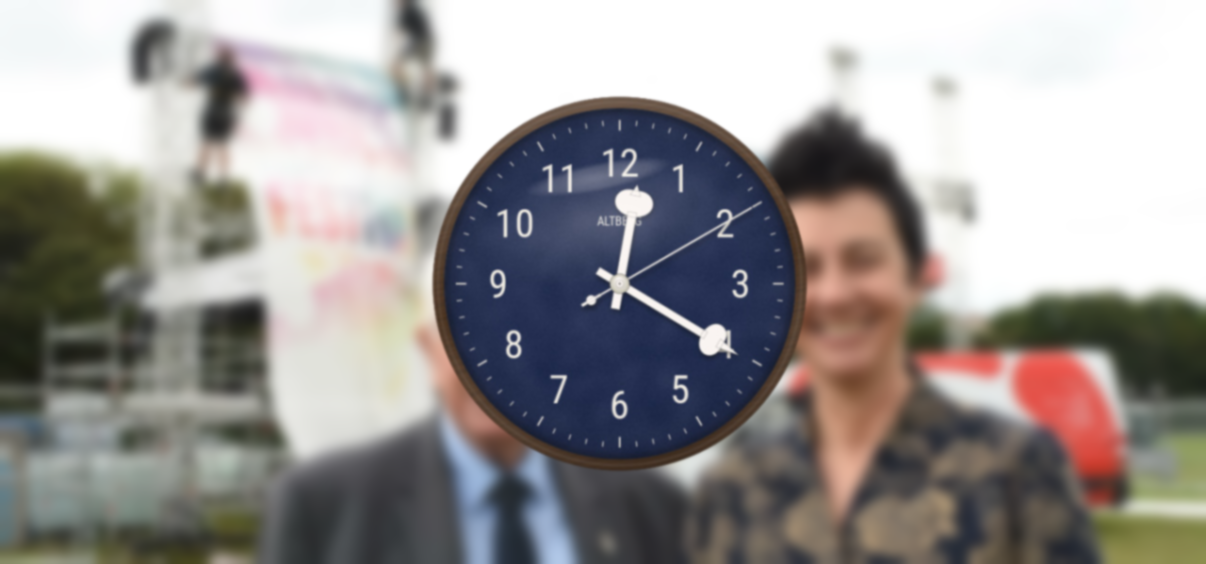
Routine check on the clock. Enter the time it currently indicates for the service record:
12:20:10
